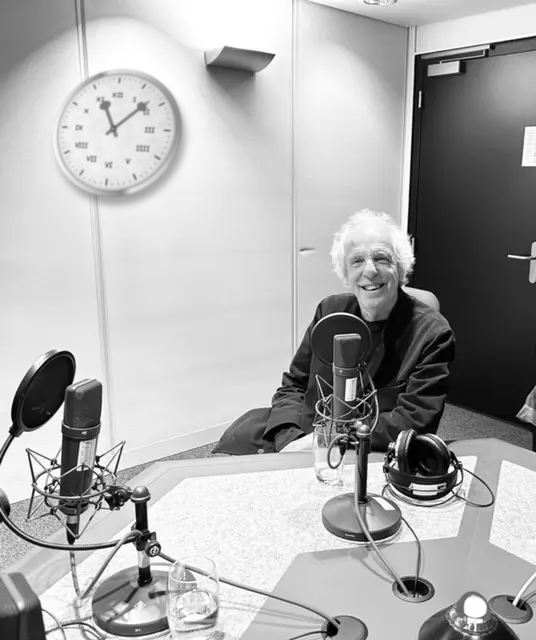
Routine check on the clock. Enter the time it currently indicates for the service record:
11:08
